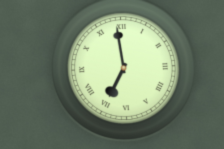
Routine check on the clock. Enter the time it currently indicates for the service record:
6:59
